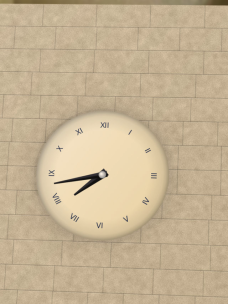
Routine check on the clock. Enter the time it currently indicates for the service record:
7:43
